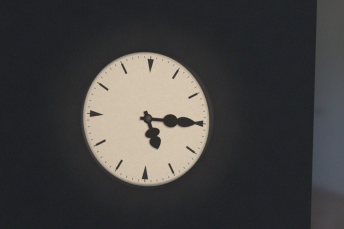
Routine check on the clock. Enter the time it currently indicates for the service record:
5:15
